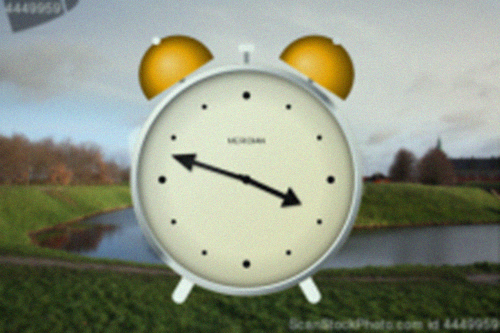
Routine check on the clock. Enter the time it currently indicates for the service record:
3:48
